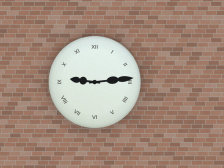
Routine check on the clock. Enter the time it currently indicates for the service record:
9:14
